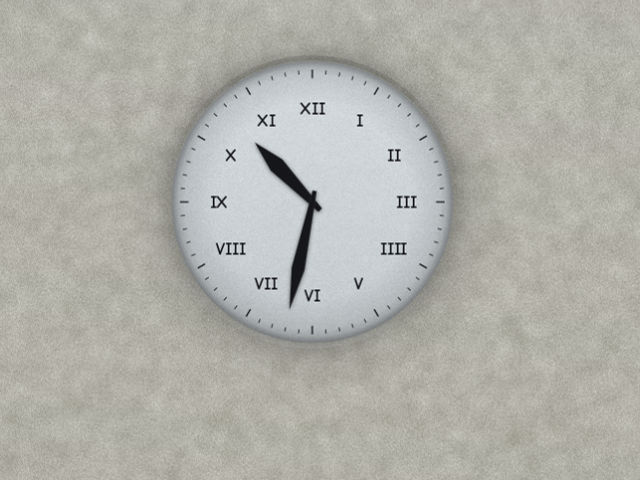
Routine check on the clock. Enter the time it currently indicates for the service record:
10:32
